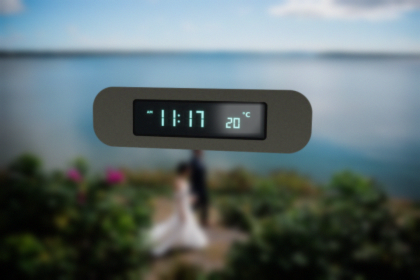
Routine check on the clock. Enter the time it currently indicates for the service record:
11:17
